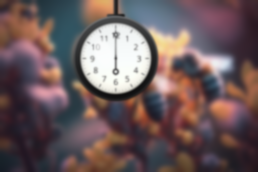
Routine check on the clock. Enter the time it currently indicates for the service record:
6:00
